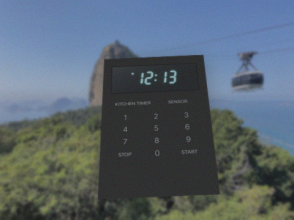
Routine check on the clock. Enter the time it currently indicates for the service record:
12:13
